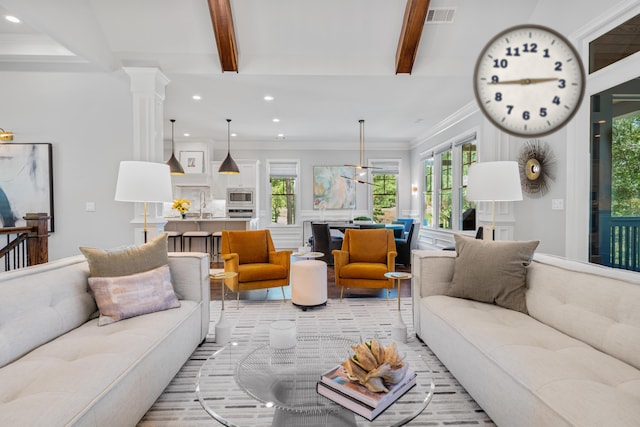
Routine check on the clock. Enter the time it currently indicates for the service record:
2:44
